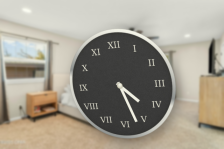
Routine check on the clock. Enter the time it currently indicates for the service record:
4:27
